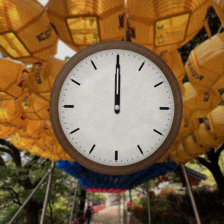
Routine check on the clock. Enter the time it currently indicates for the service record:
12:00
